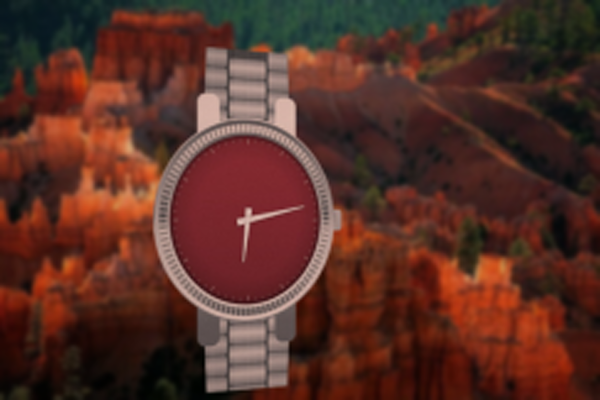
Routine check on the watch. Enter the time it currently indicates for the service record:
6:13
